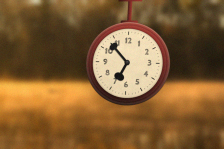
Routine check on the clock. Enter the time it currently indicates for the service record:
6:53
